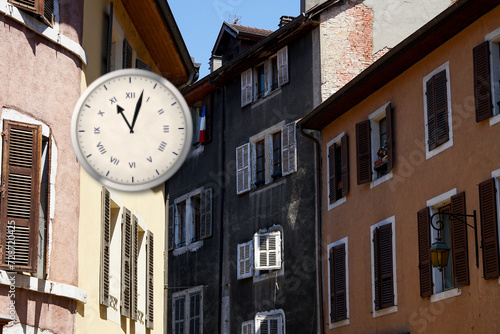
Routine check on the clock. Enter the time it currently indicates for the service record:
11:03
